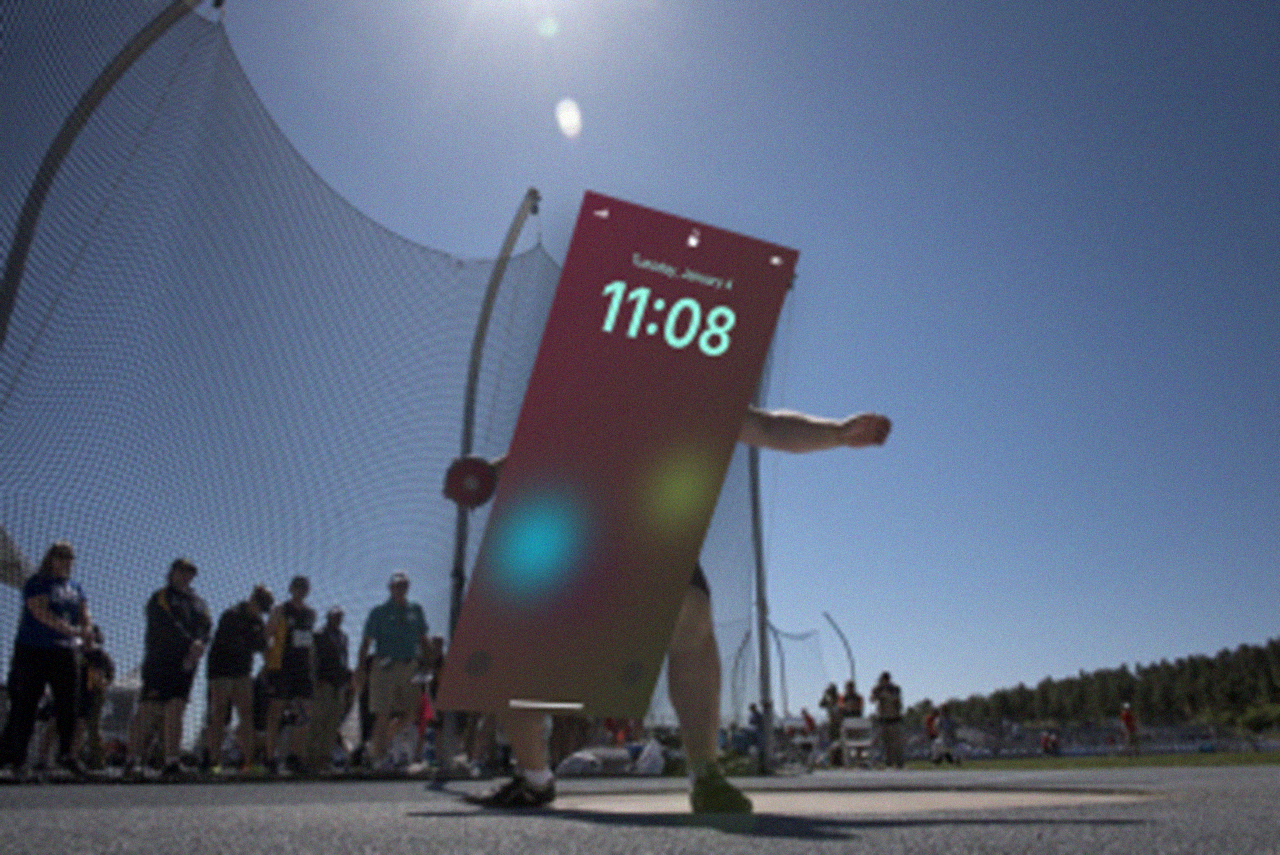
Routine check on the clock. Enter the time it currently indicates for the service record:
11:08
